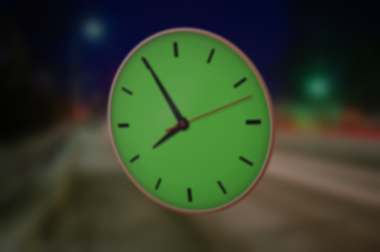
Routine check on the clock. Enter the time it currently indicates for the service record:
7:55:12
